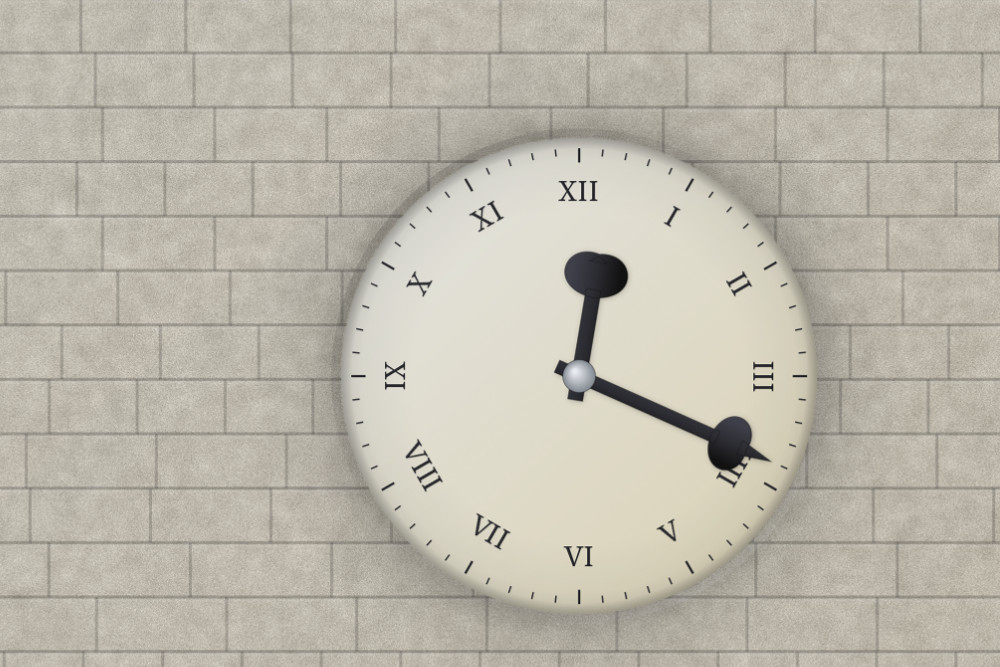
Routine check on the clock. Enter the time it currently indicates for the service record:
12:19
